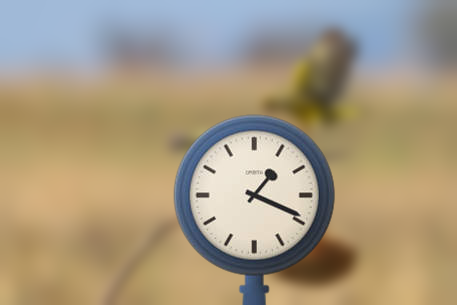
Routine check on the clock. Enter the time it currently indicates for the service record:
1:19
